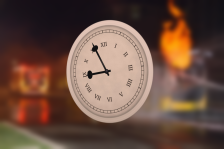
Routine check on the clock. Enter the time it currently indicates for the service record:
8:56
